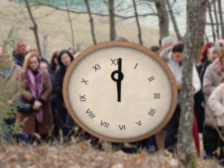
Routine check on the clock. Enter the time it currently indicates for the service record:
12:01
